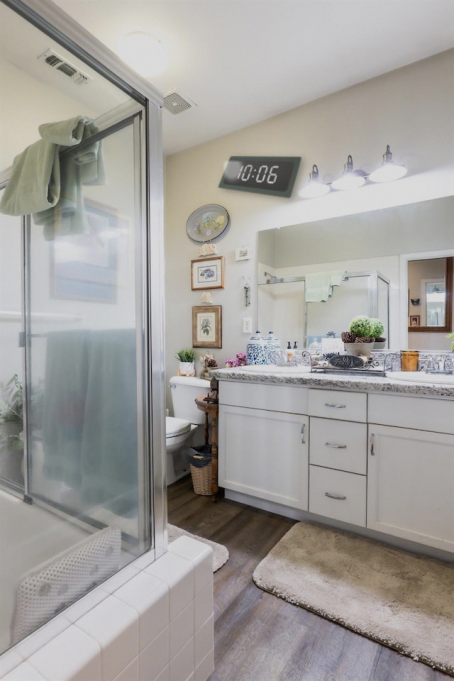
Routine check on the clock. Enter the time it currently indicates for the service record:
10:06
